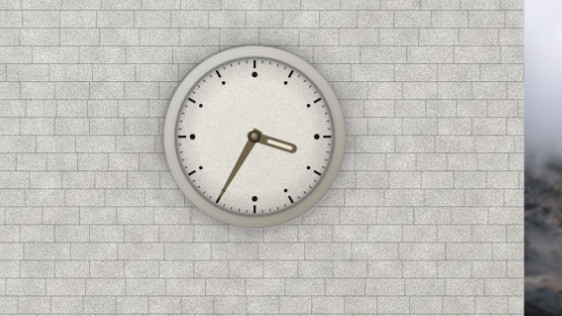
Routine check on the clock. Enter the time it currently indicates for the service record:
3:35
